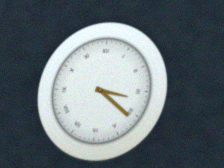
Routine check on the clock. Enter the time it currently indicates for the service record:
3:21
